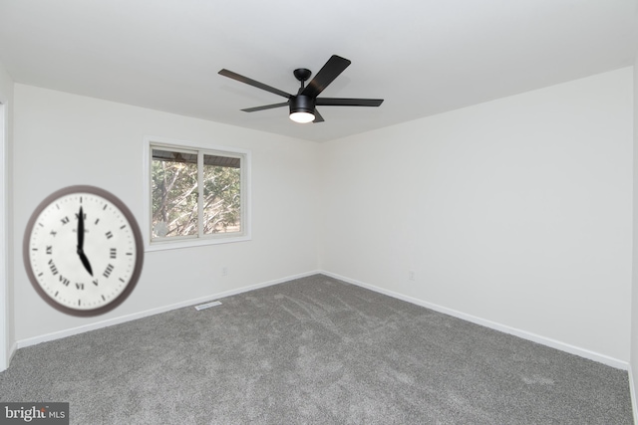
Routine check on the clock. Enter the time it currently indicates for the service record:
5:00
